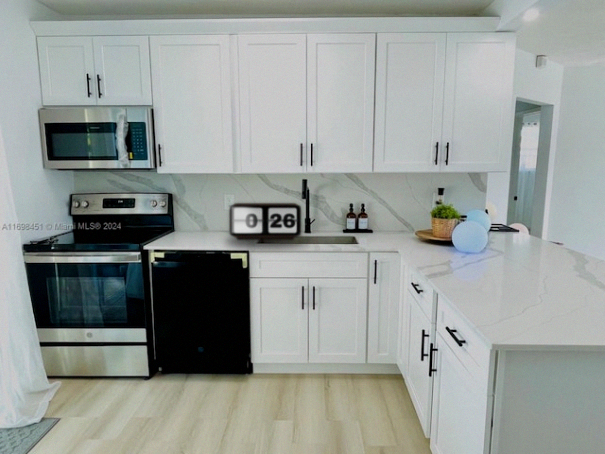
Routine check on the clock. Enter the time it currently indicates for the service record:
0:26
